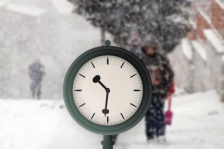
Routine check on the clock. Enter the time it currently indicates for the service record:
10:31
